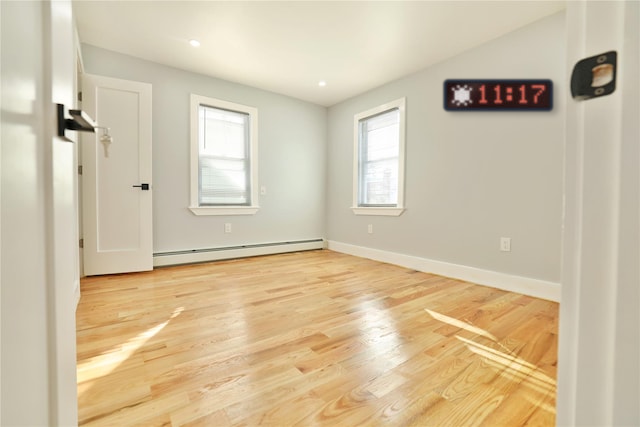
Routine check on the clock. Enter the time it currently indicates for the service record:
11:17
